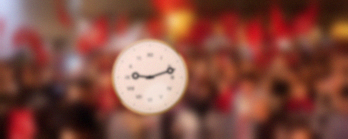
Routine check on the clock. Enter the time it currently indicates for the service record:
9:12
